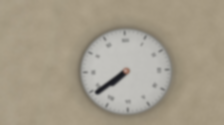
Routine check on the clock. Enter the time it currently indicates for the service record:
7:39
